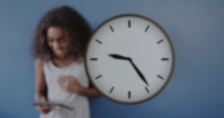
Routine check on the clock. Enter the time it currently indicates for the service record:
9:24
